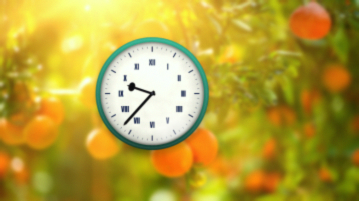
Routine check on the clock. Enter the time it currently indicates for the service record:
9:37
